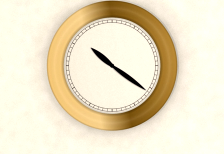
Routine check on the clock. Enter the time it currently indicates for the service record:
10:21
